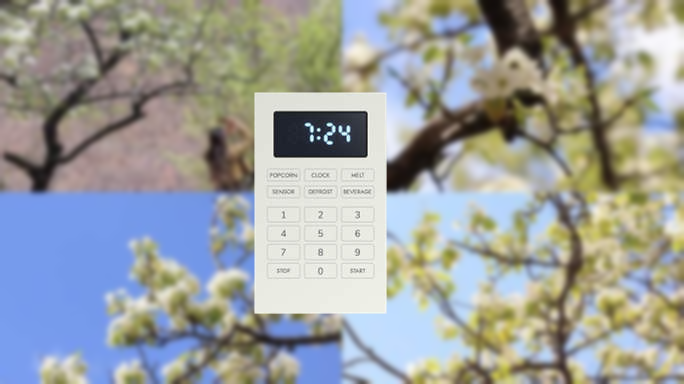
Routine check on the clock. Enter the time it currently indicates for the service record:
7:24
